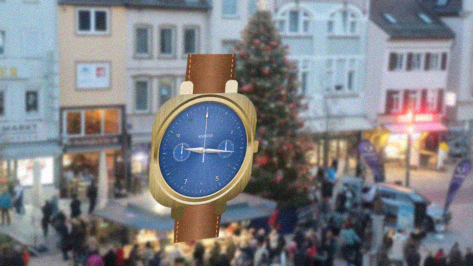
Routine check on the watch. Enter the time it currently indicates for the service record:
9:16
